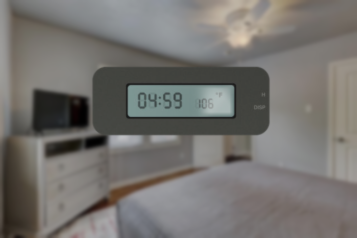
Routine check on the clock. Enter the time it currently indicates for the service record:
4:59
